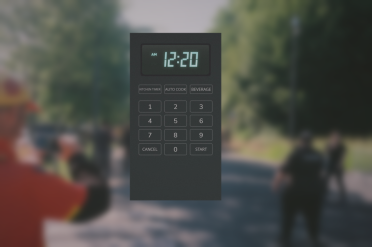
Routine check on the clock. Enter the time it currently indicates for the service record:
12:20
